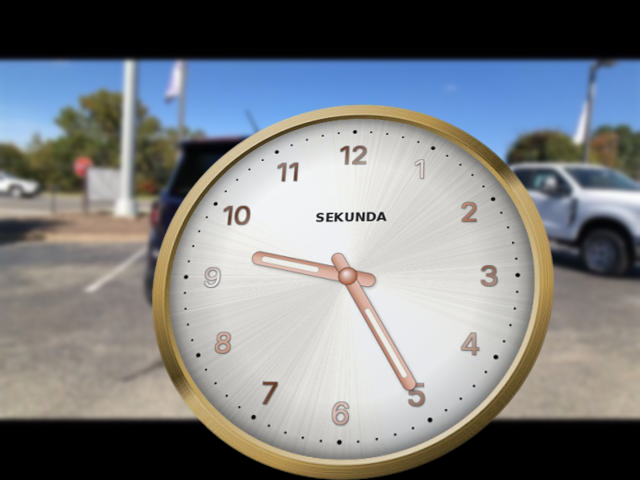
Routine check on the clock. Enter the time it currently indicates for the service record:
9:25
